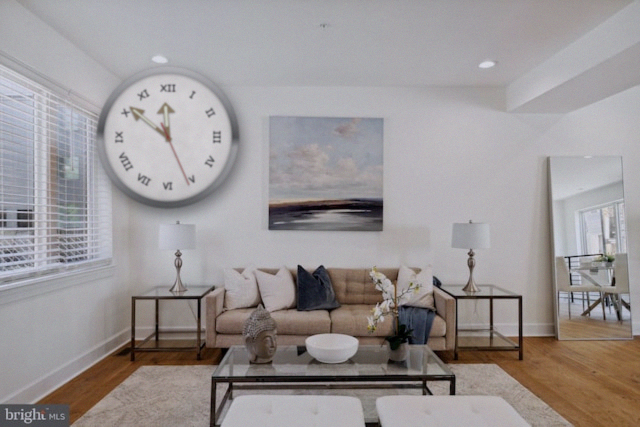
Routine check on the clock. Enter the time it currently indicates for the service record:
11:51:26
